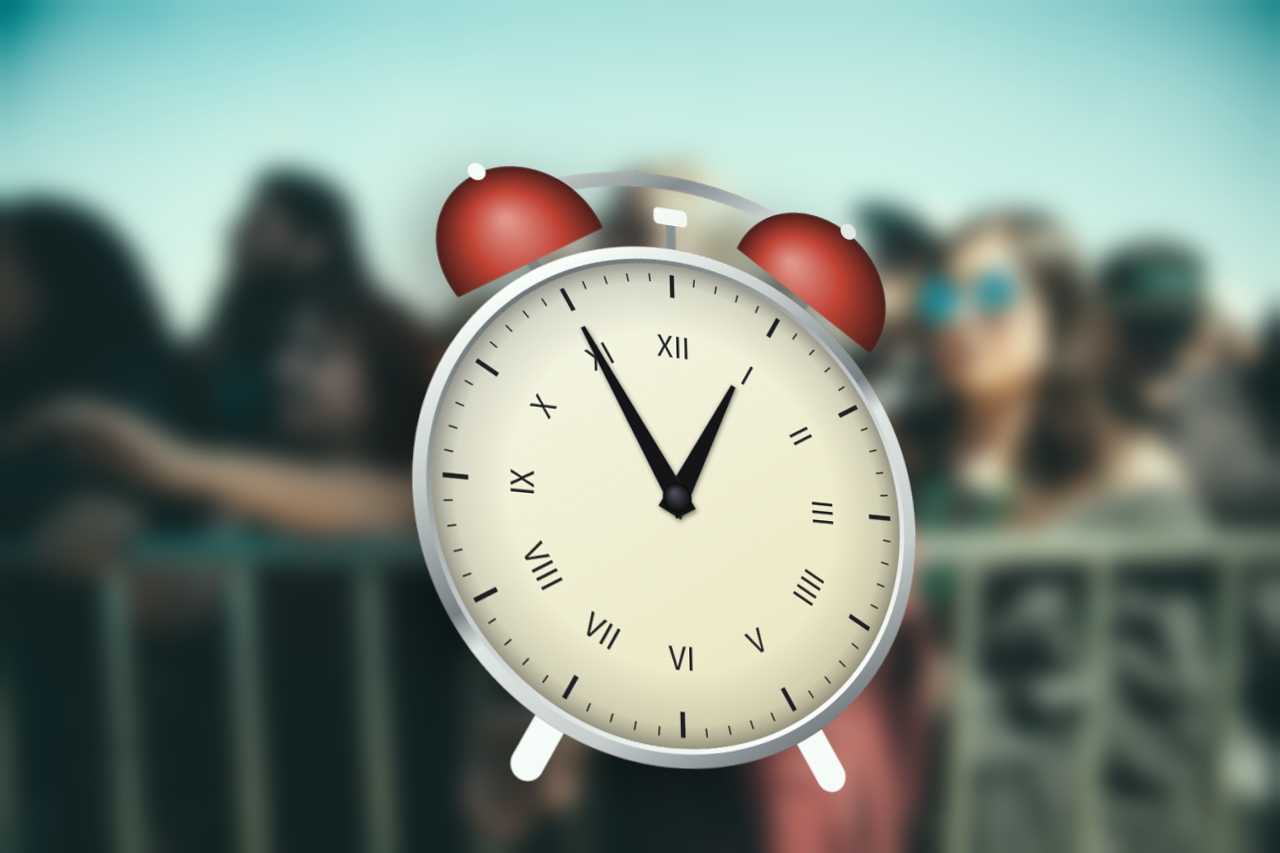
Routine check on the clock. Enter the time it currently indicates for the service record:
12:55
